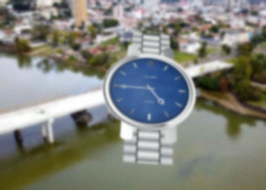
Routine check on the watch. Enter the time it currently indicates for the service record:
4:45
